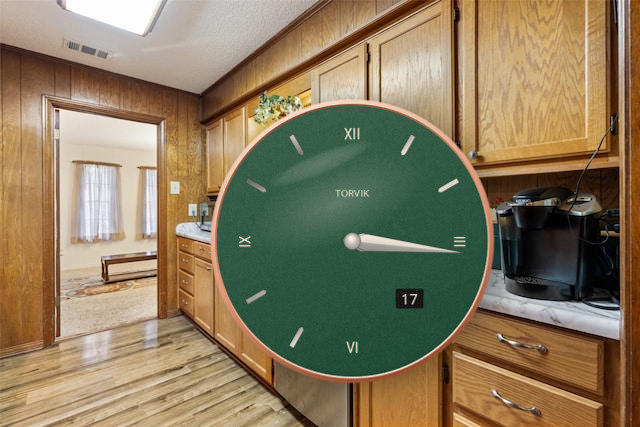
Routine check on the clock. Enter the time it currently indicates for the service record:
3:16
